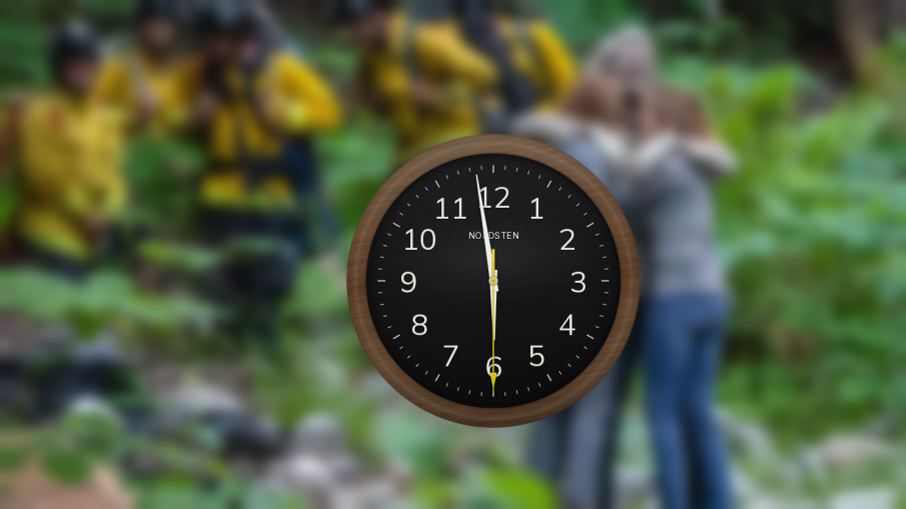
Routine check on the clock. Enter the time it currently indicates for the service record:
5:58:30
